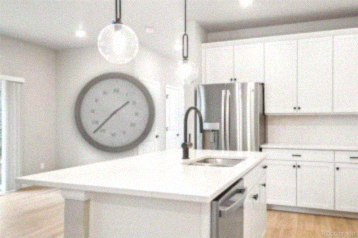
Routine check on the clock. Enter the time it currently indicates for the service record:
1:37
